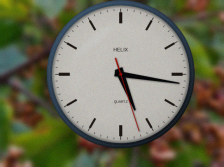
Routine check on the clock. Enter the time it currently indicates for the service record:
5:16:27
